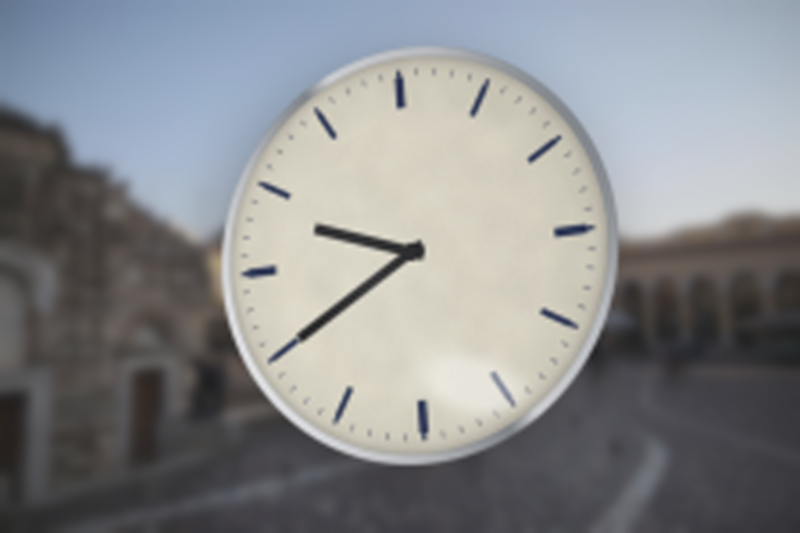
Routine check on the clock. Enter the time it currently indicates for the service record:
9:40
